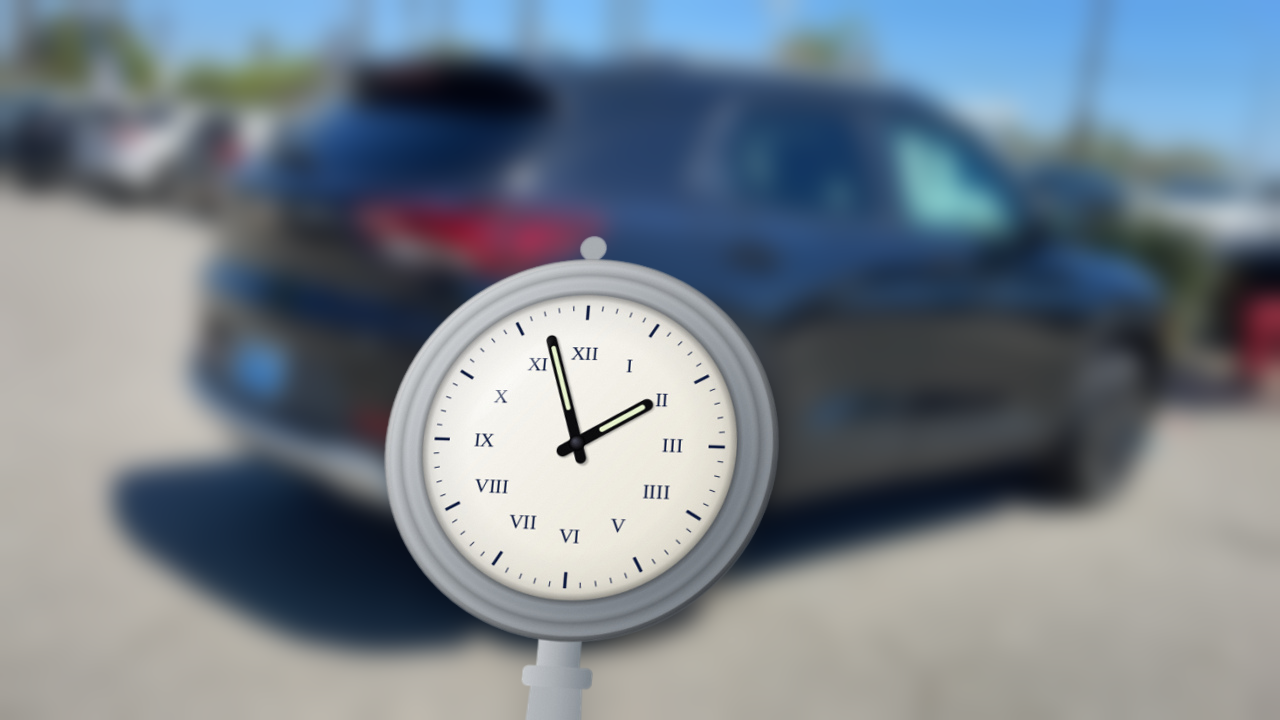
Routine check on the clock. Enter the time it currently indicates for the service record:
1:57
